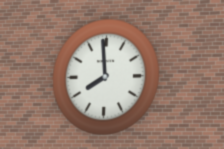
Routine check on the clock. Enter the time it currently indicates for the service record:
7:59
